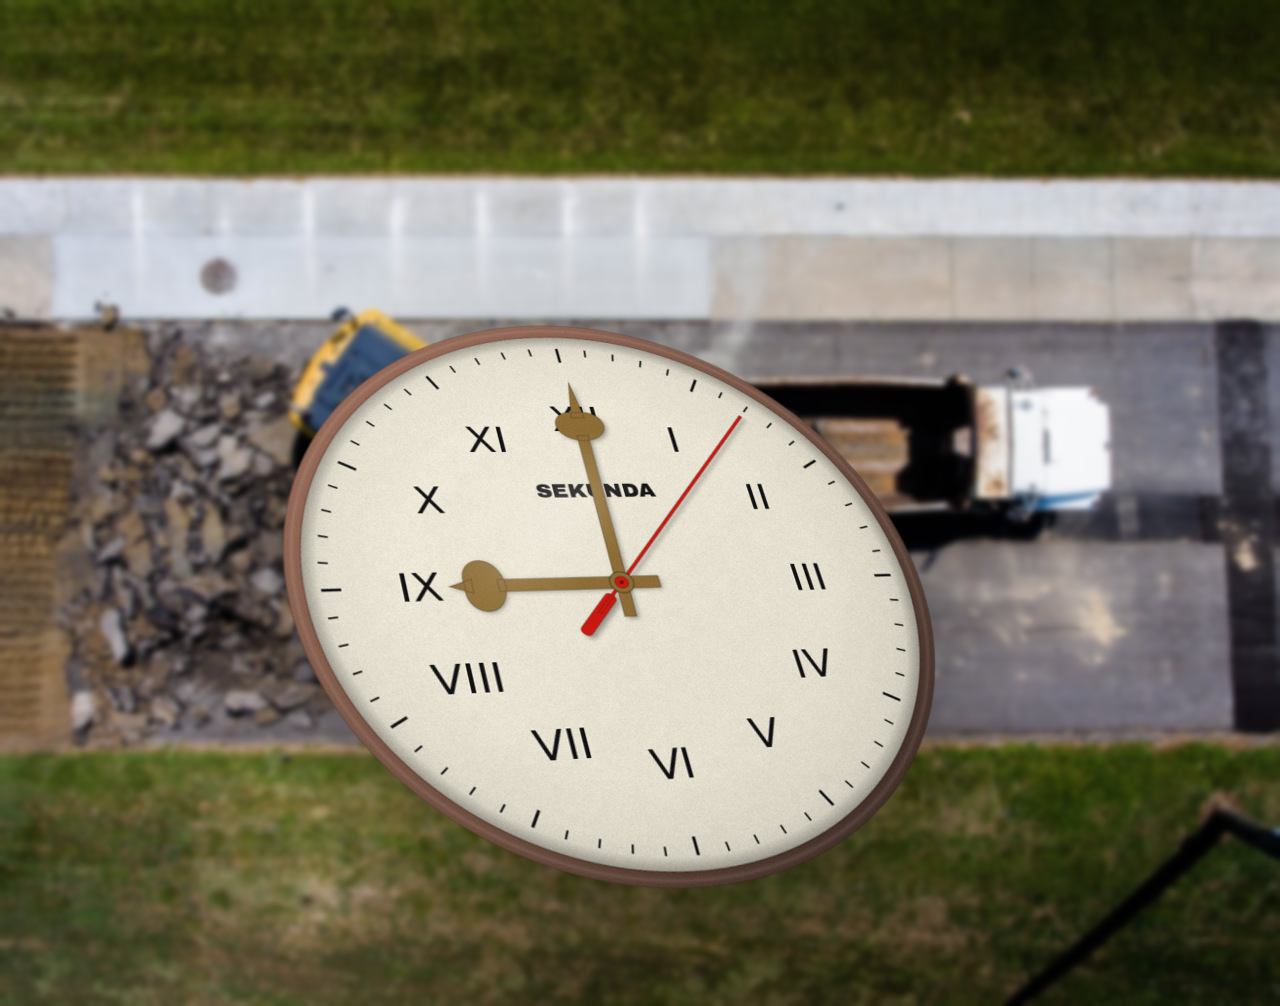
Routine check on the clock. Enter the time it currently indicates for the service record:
9:00:07
